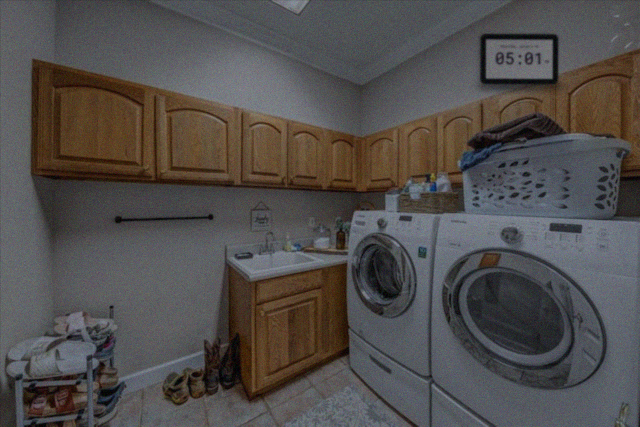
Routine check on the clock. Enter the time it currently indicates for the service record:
5:01
